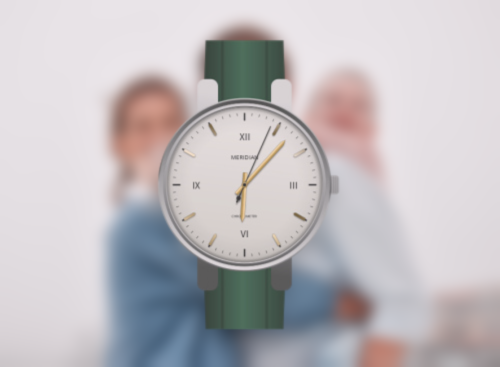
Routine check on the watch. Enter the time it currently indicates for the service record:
6:07:04
